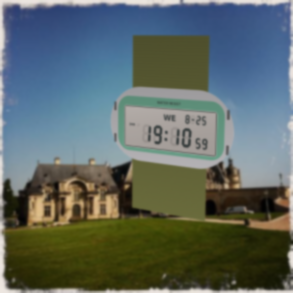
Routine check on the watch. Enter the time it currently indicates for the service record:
19:10
